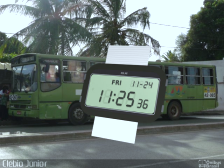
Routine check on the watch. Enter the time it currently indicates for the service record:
11:25:36
